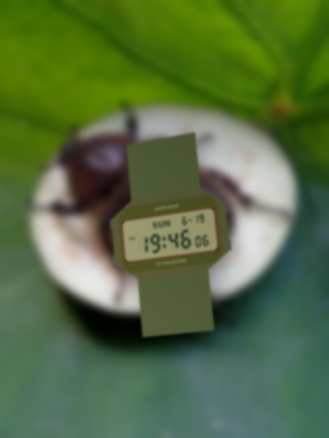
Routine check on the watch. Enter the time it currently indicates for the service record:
19:46
